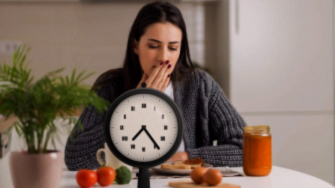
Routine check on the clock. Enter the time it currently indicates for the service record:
7:24
